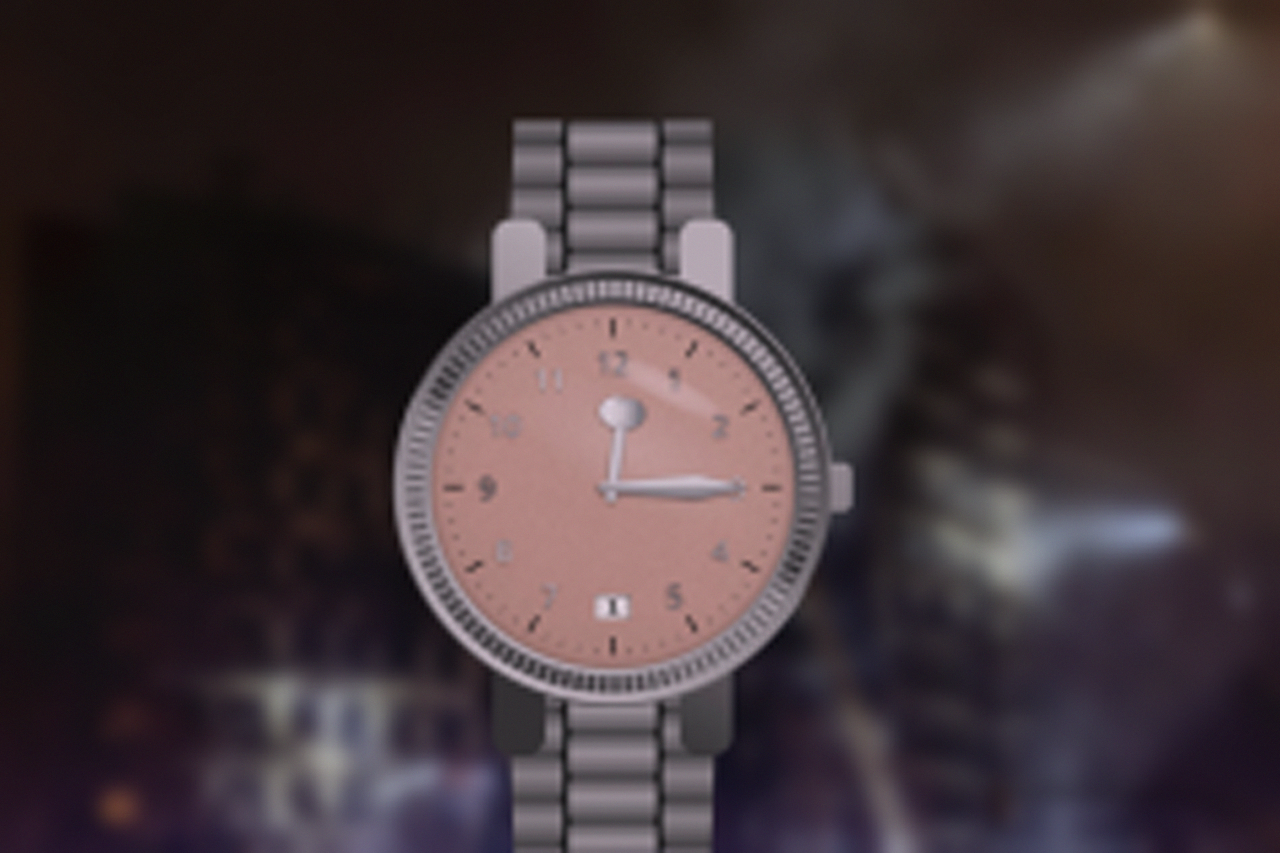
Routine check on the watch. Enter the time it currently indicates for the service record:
12:15
